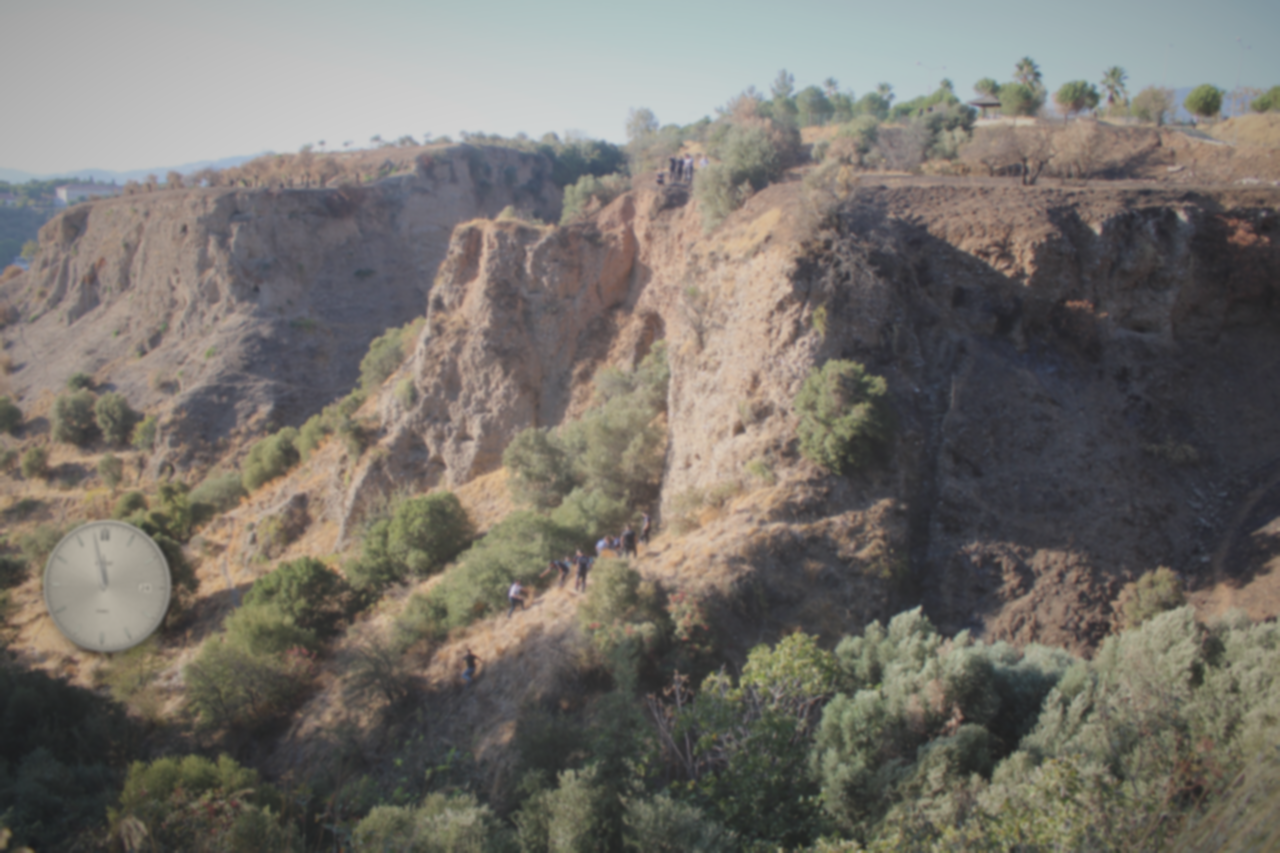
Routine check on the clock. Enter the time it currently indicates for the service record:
11:58
